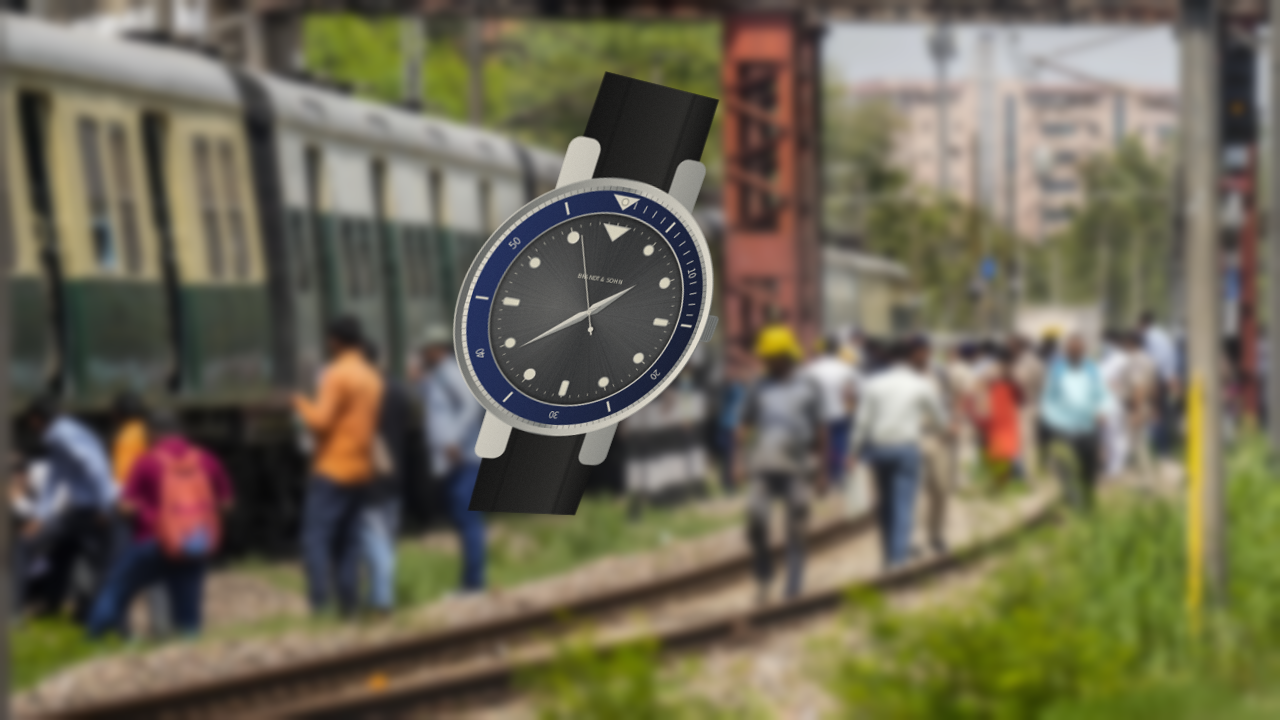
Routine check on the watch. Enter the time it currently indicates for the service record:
1:38:56
